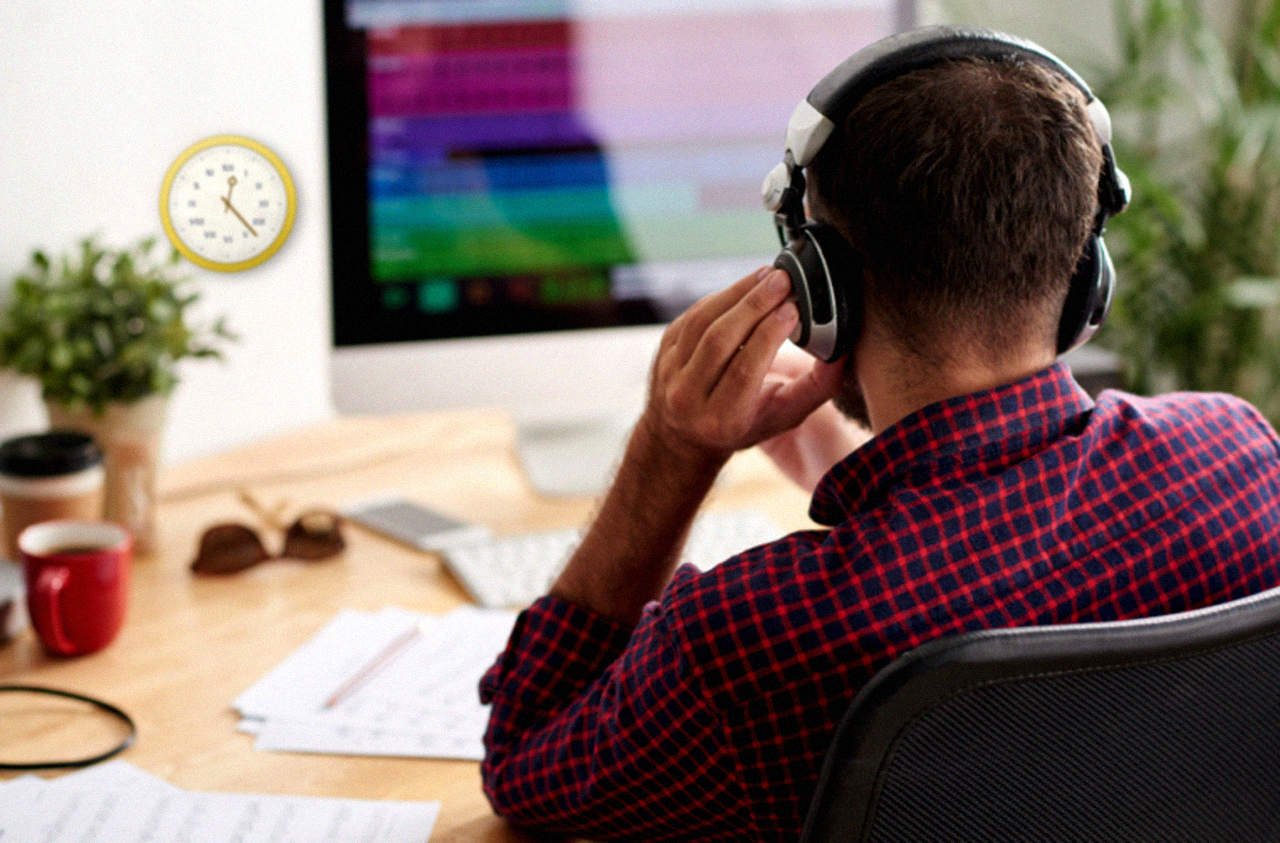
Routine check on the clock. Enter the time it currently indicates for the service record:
12:23
